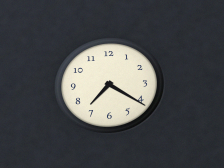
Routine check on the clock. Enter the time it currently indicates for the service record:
7:21
